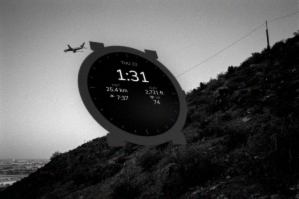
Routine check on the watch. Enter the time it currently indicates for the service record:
1:31
